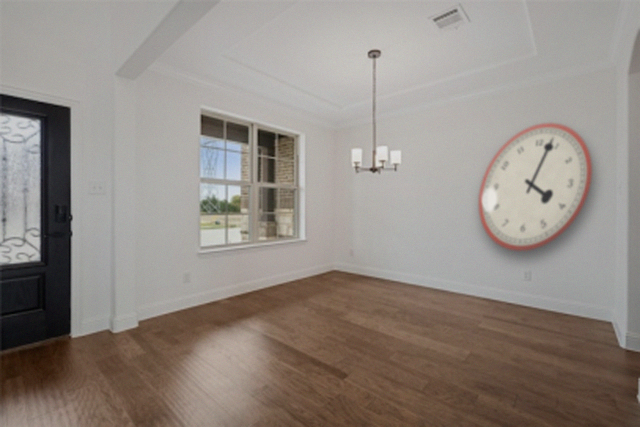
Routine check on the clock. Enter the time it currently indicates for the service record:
4:03
